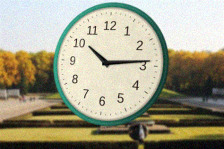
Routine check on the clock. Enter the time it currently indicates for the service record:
10:14
